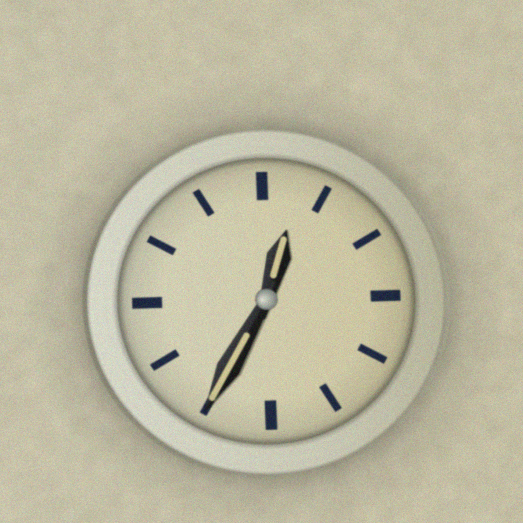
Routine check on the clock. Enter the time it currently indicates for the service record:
12:35
